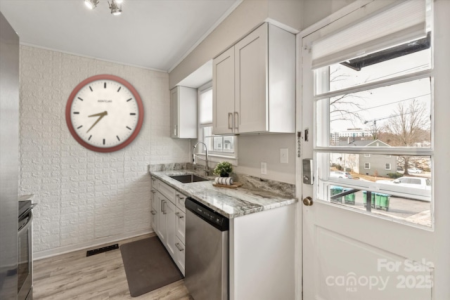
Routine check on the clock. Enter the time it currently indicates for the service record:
8:37
